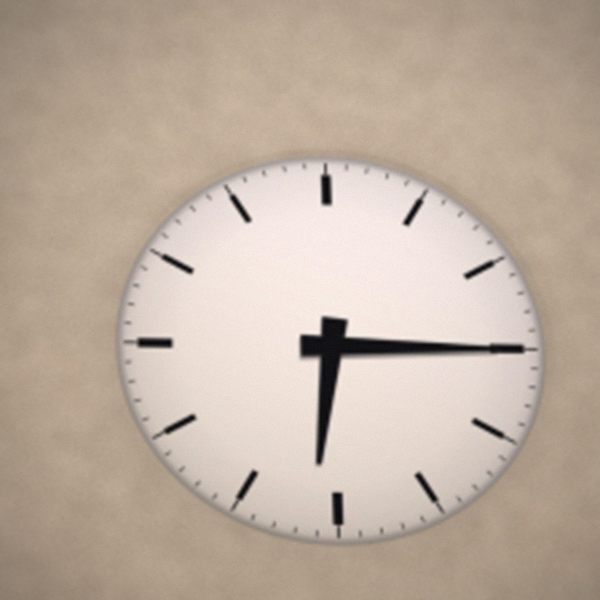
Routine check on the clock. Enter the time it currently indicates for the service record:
6:15
